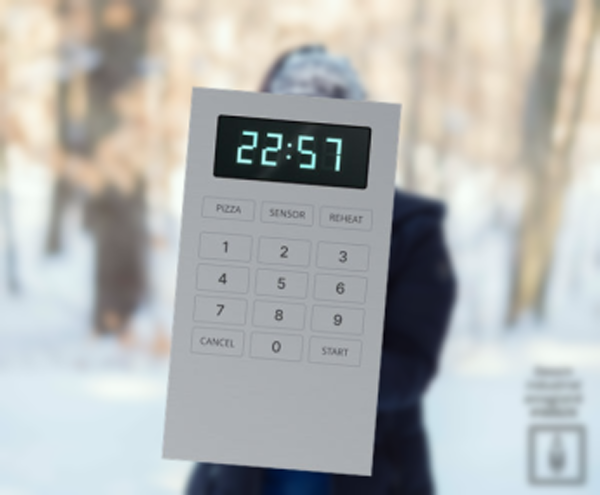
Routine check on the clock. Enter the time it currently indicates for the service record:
22:57
